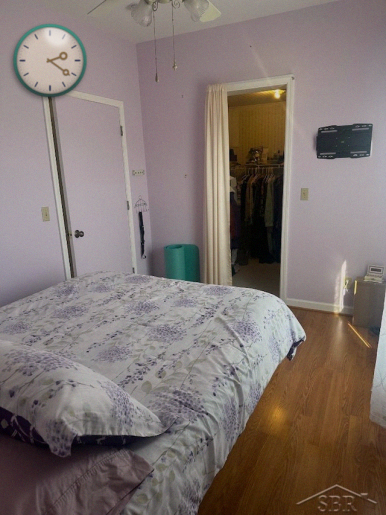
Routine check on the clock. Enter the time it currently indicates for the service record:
2:21
